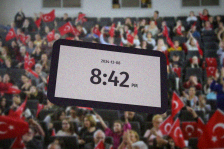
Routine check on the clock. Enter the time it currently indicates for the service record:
8:42
